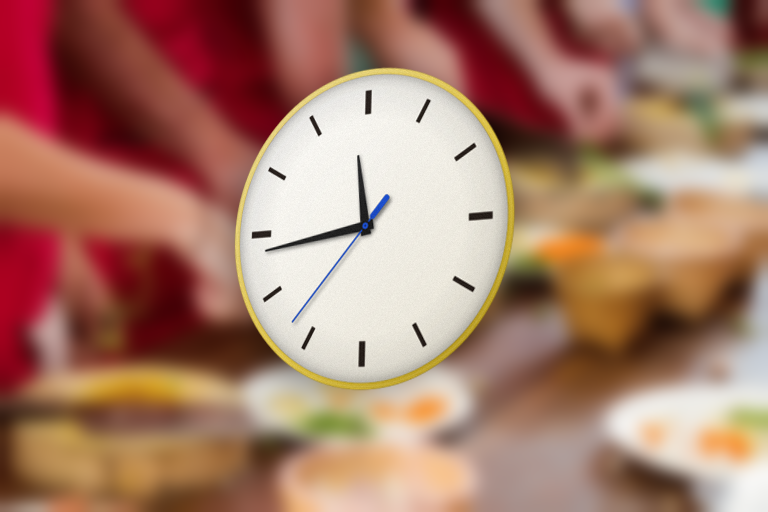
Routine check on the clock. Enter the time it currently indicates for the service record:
11:43:37
